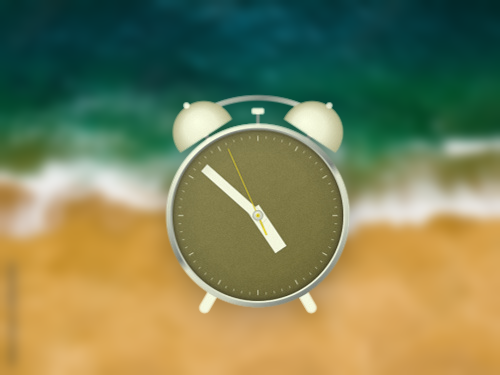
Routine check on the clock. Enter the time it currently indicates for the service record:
4:51:56
